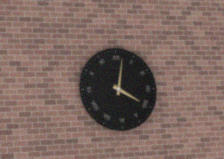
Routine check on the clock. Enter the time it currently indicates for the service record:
4:02
